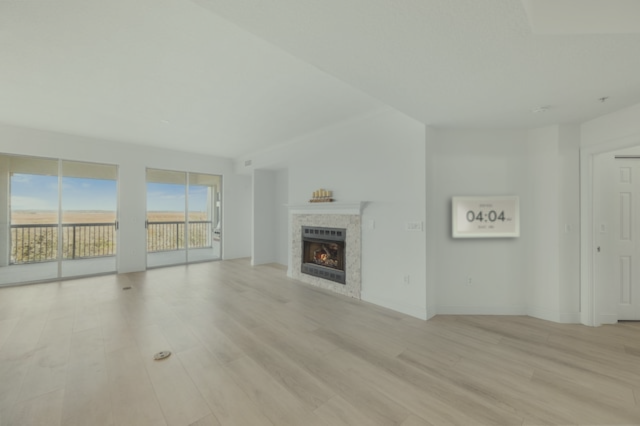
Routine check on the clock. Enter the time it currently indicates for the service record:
4:04
